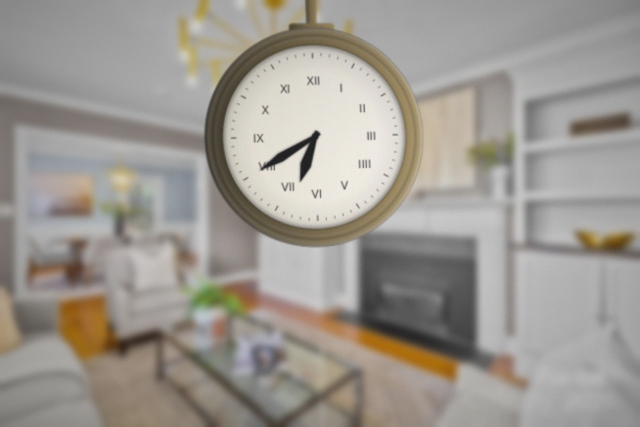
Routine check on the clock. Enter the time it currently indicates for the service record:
6:40
